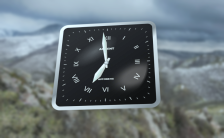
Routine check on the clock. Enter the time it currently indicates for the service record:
6:59
